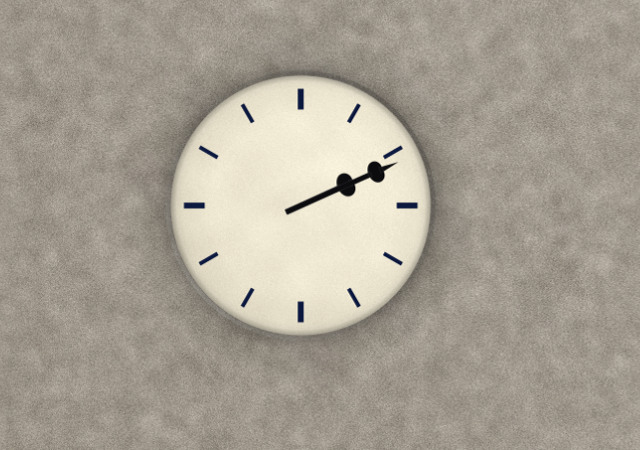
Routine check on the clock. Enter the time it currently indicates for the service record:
2:11
